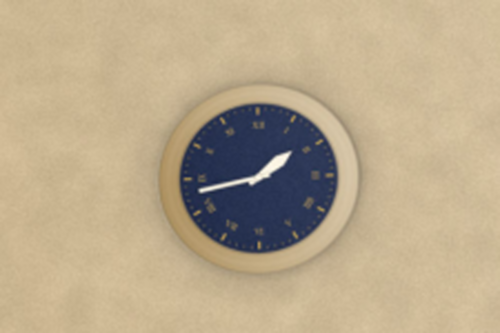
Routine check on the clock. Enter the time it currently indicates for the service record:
1:43
